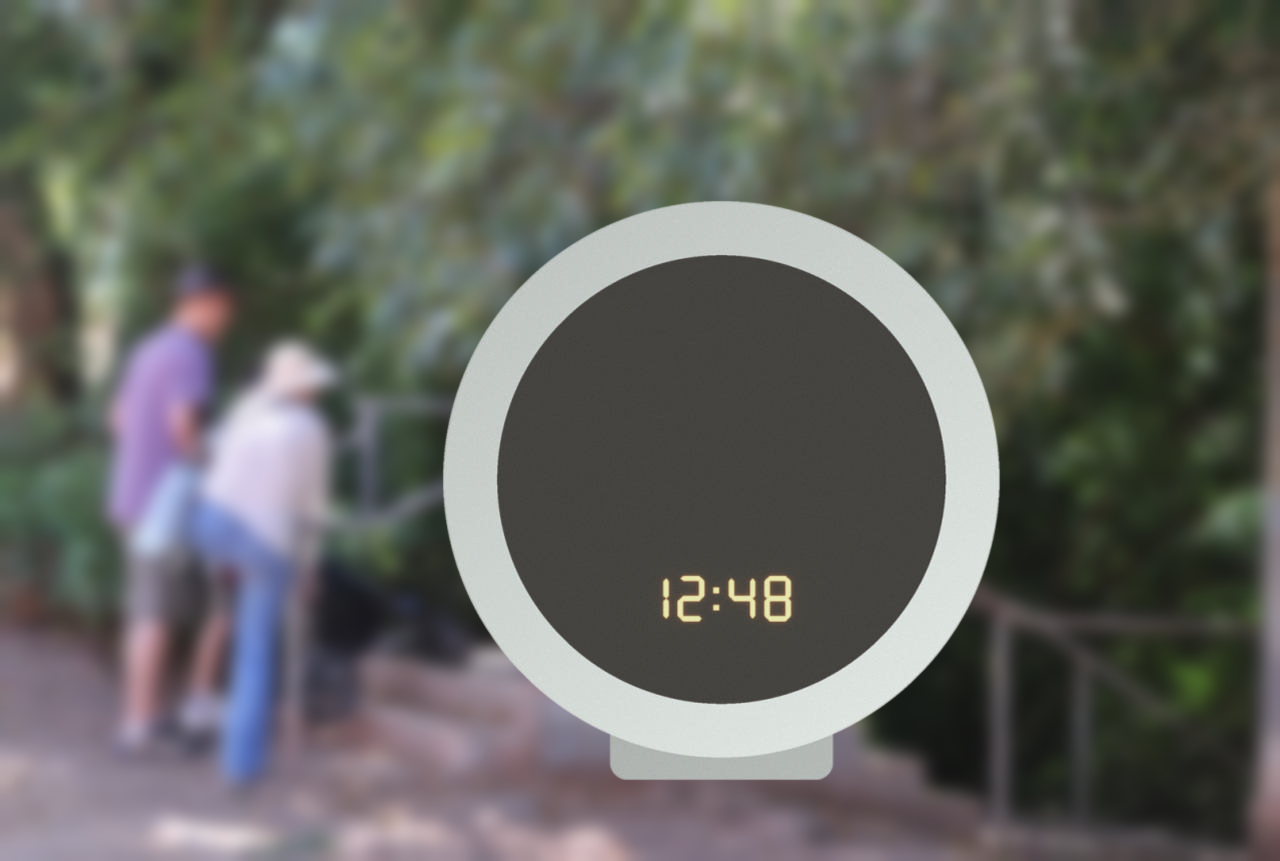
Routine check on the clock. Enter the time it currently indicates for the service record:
12:48
